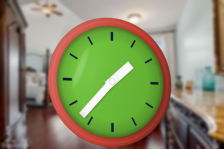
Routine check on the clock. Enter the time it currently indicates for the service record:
1:37
